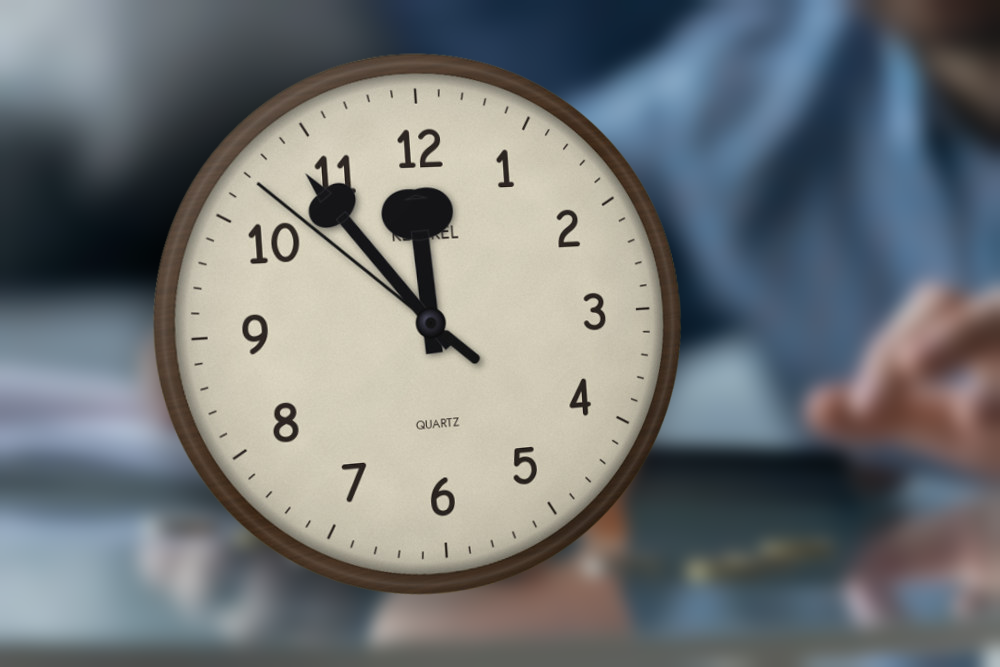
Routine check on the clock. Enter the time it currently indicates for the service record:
11:53:52
